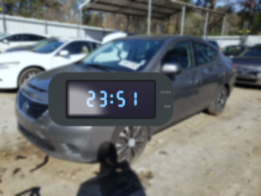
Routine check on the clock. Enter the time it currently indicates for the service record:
23:51
